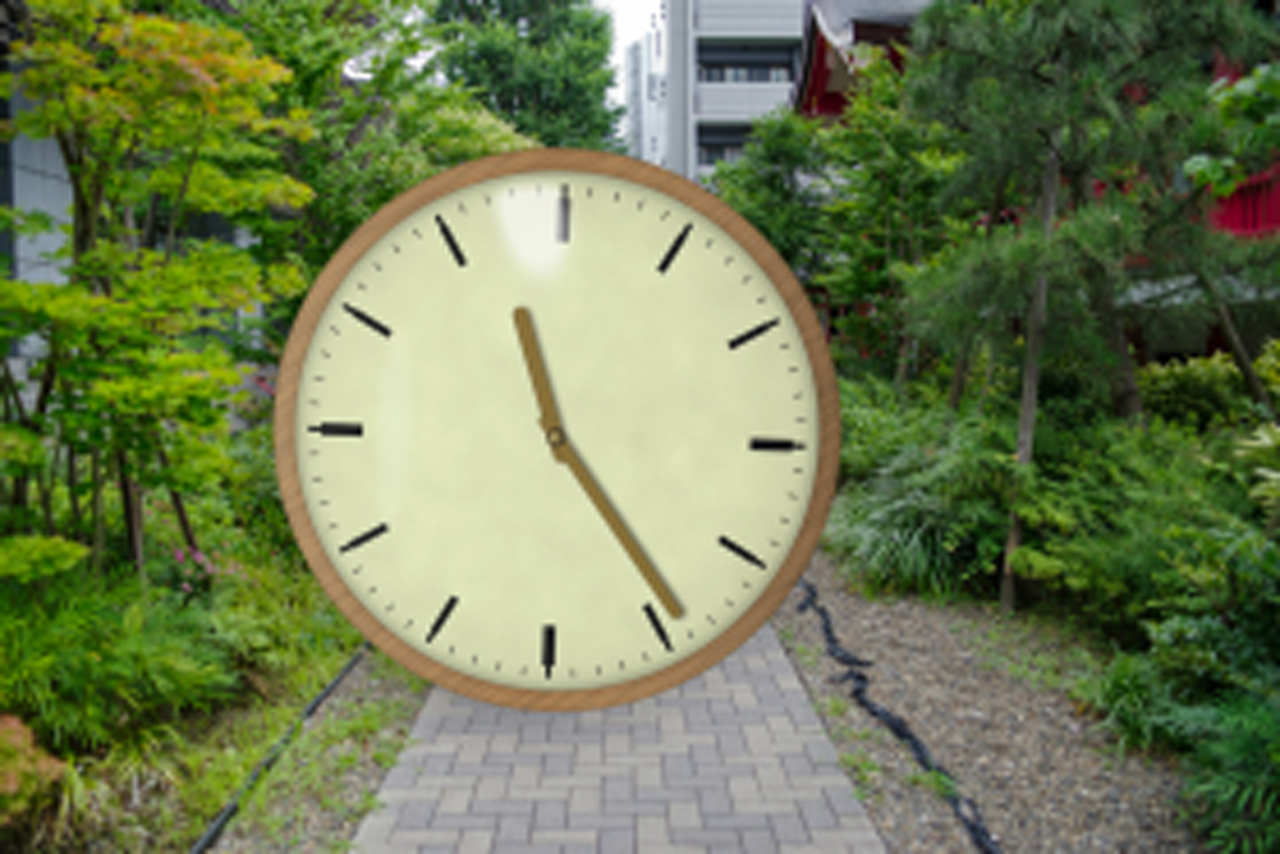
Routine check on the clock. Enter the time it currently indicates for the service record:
11:24
